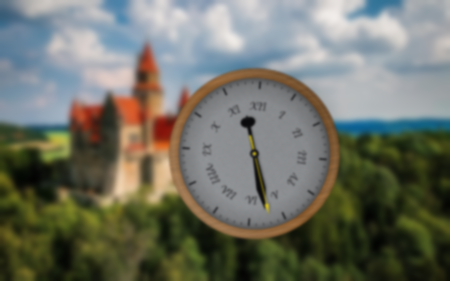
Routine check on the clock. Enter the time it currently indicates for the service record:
11:27:27
